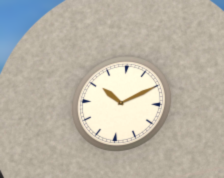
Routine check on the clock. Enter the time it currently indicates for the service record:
10:10
